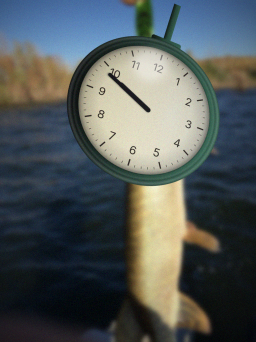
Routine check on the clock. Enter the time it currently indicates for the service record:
9:49
